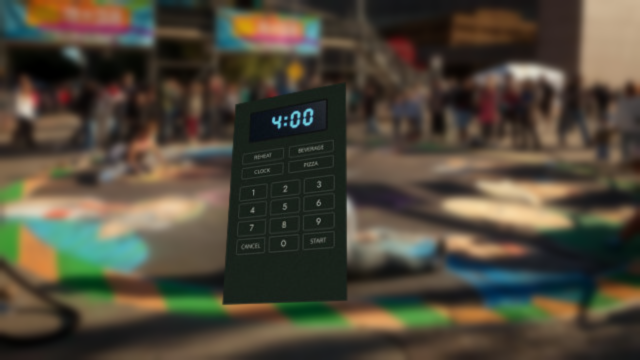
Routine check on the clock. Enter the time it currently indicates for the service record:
4:00
